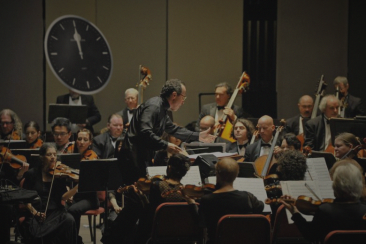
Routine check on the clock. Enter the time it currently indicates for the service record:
12:00
